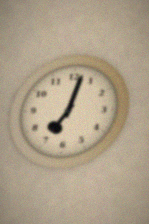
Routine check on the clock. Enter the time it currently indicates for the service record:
7:02
